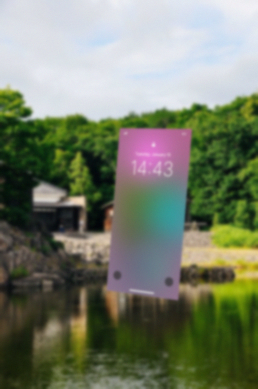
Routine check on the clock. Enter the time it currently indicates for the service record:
14:43
